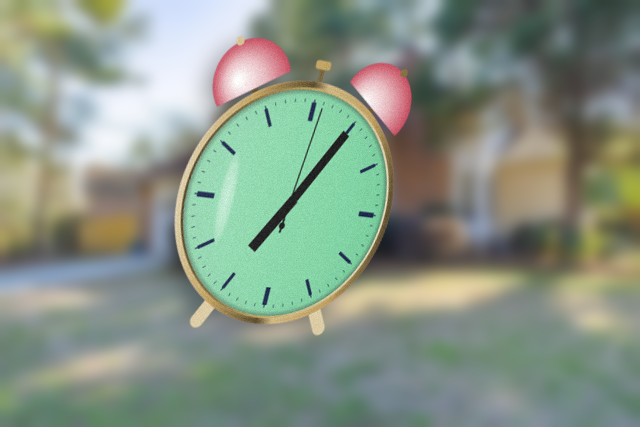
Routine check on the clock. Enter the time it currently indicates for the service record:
7:05:01
